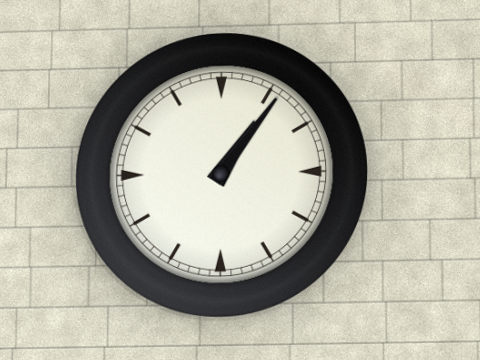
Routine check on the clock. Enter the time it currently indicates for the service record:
1:06
